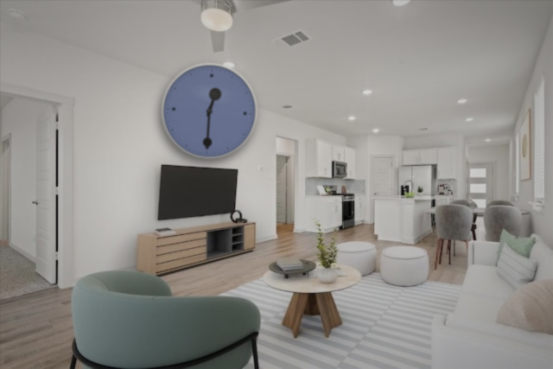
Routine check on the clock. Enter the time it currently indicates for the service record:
12:30
